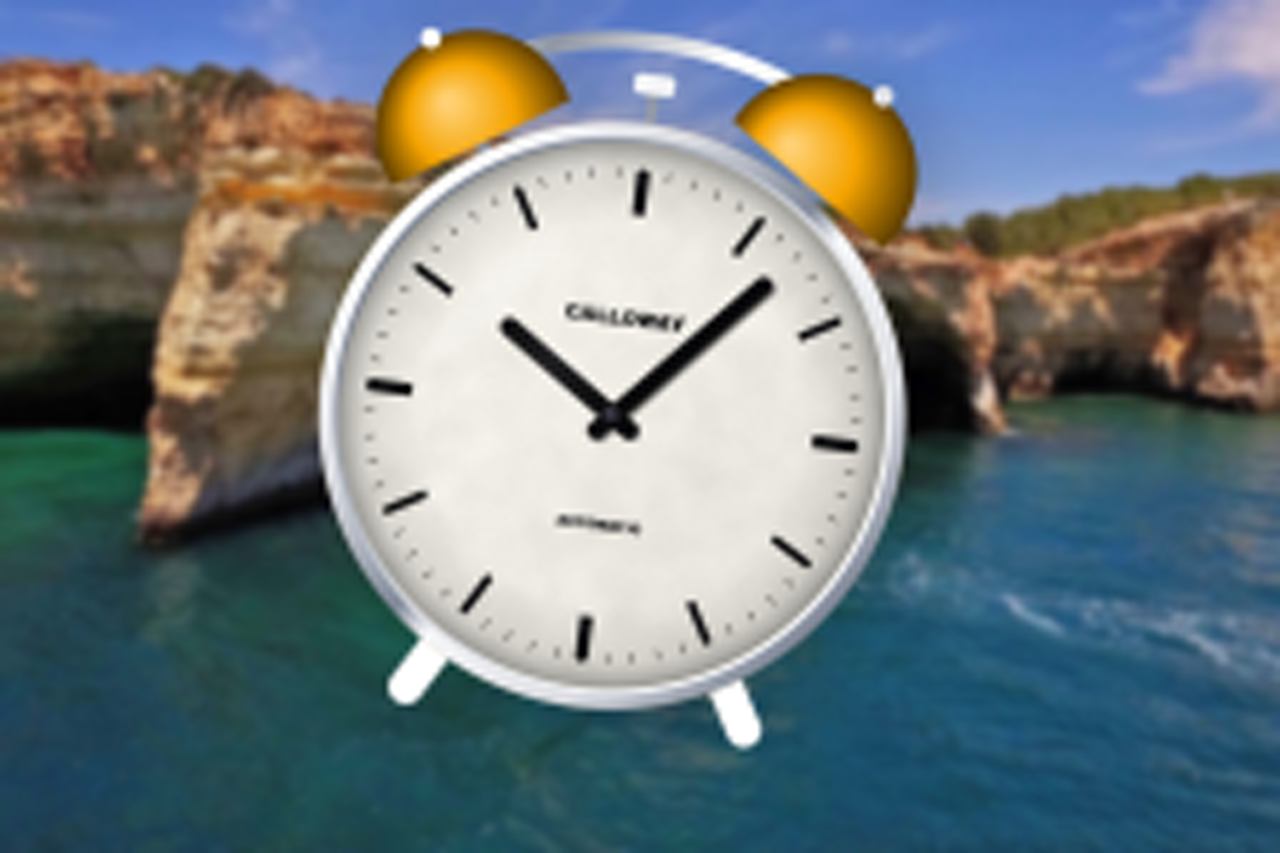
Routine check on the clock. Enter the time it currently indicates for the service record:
10:07
